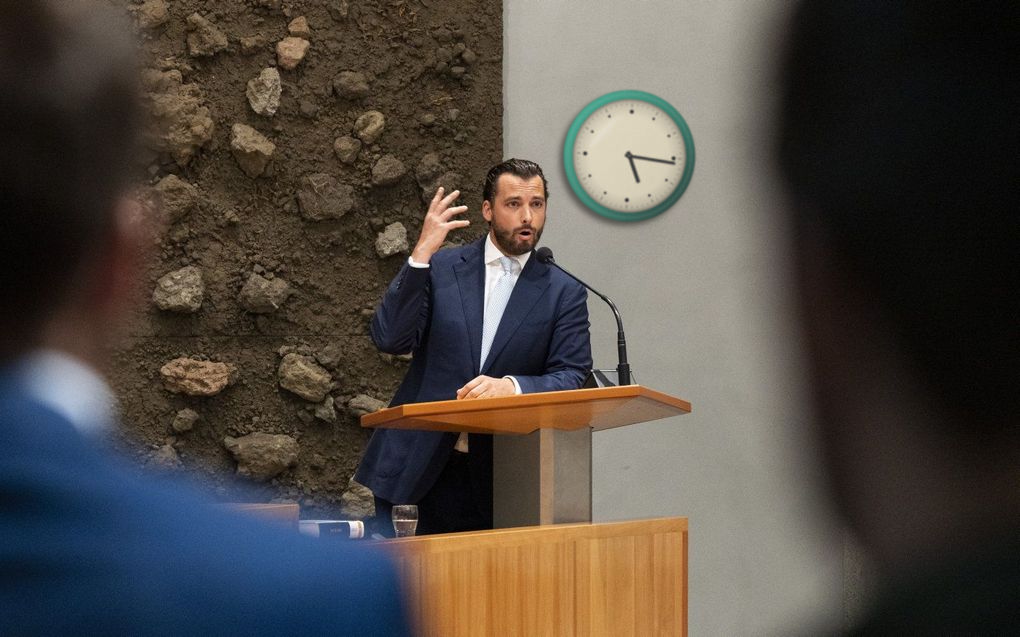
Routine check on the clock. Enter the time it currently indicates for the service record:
5:16
